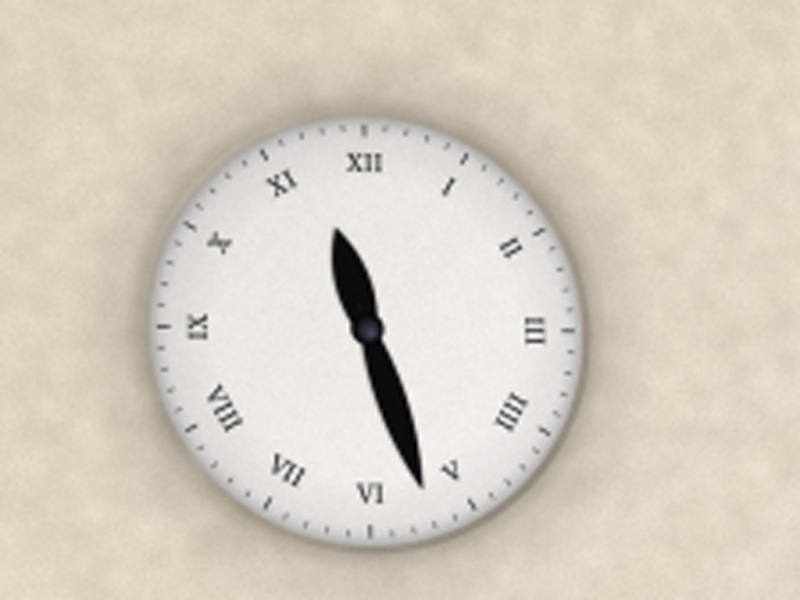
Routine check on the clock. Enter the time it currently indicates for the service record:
11:27
